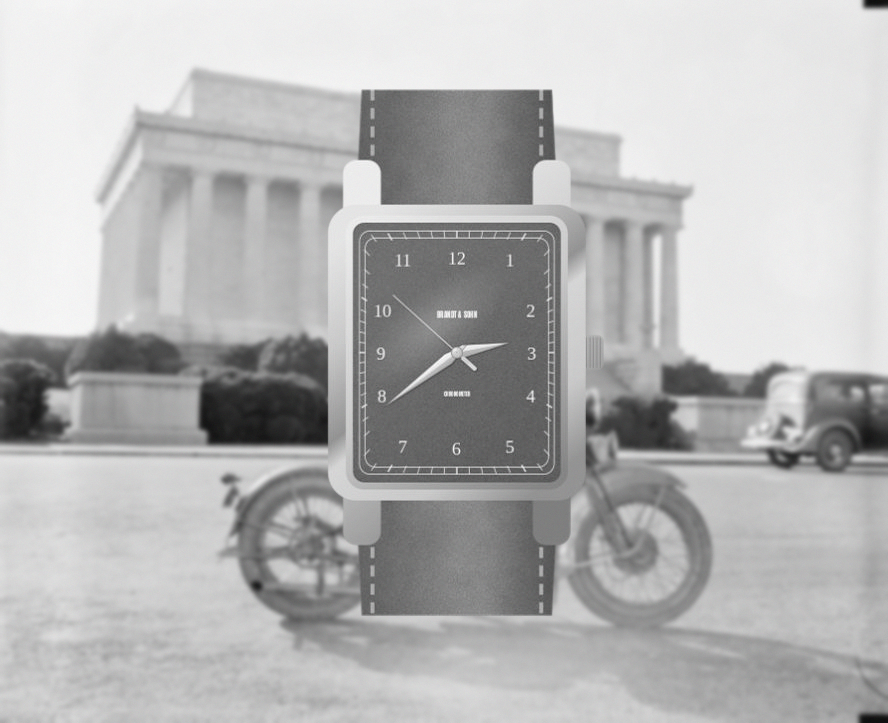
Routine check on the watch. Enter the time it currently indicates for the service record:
2:38:52
